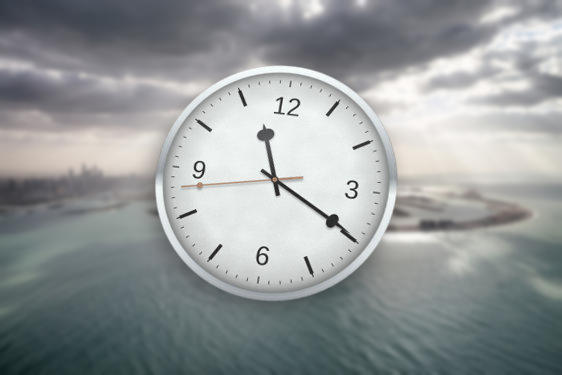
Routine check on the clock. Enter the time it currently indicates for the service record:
11:19:43
